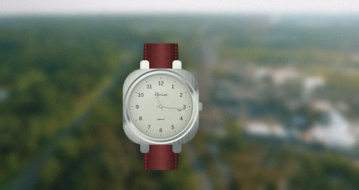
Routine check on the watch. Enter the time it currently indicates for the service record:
11:16
